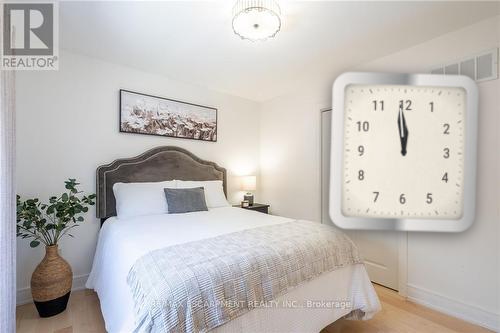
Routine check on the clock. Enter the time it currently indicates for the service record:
11:59
